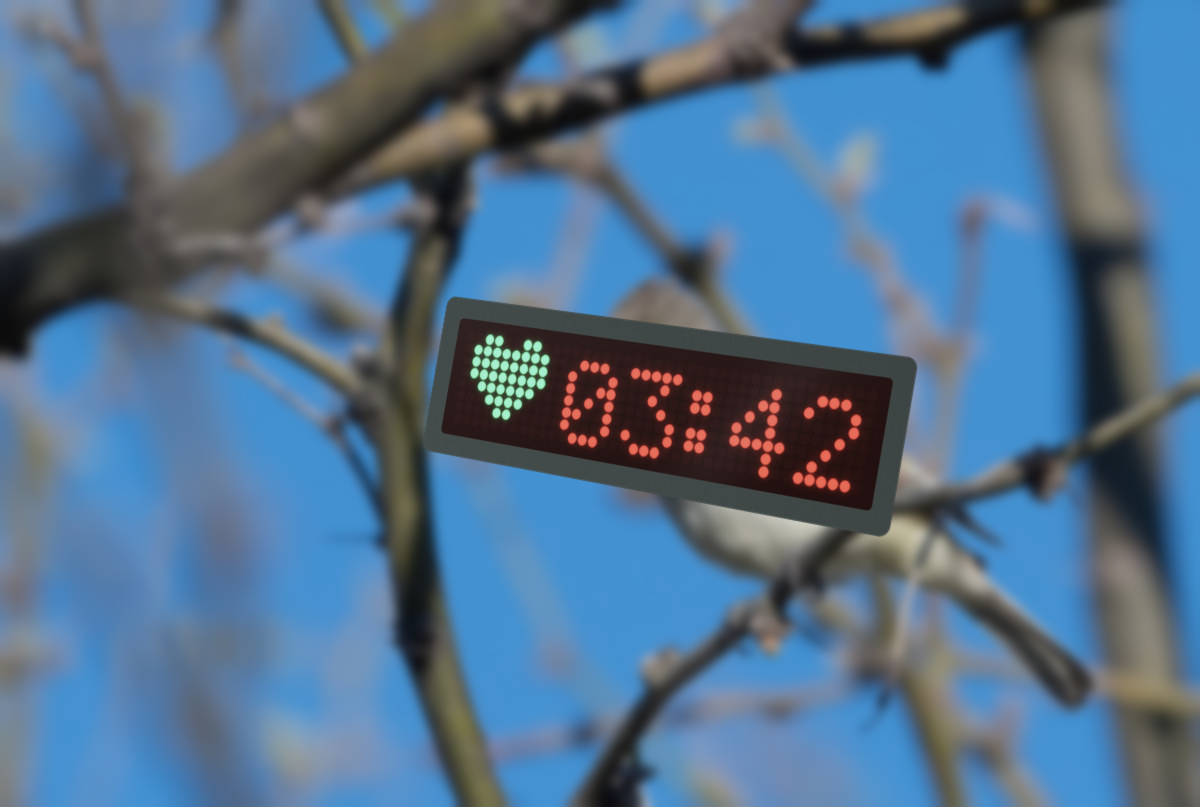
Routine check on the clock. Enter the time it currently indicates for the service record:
3:42
